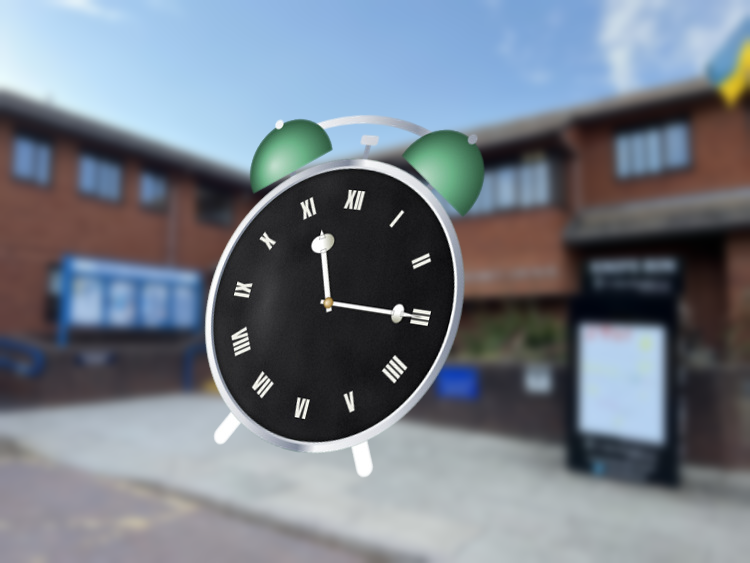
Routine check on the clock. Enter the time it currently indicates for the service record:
11:15
